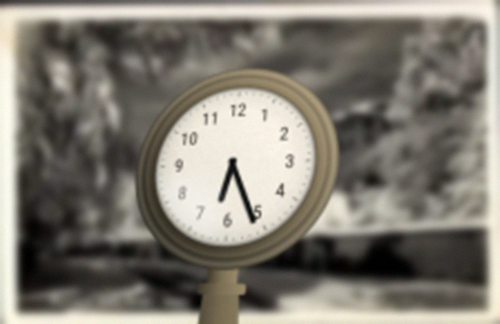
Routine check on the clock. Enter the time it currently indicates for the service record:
6:26
